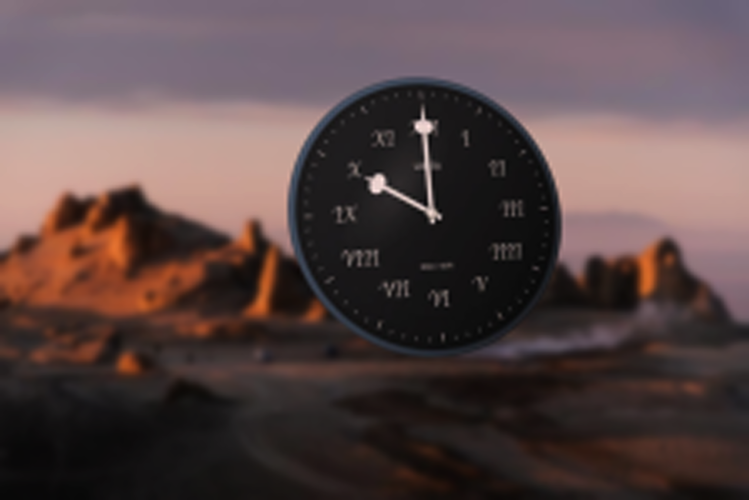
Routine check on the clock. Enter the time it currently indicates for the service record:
10:00
